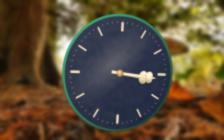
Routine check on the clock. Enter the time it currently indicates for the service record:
3:16
